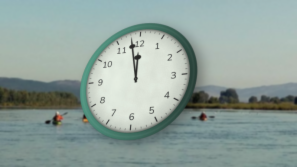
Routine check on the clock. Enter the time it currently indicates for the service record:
11:58
